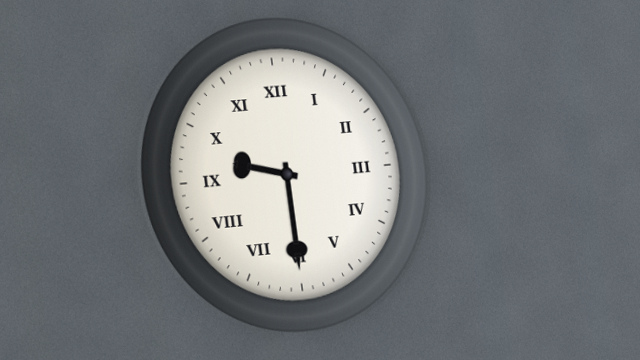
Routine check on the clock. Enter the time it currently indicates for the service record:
9:30
